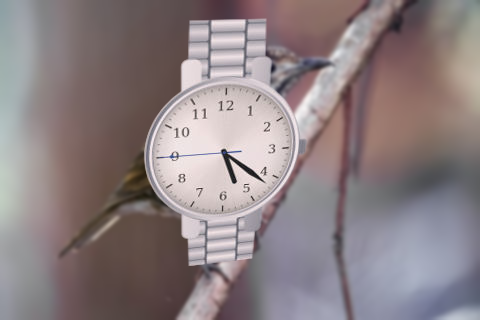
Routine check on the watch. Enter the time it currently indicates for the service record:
5:21:45
